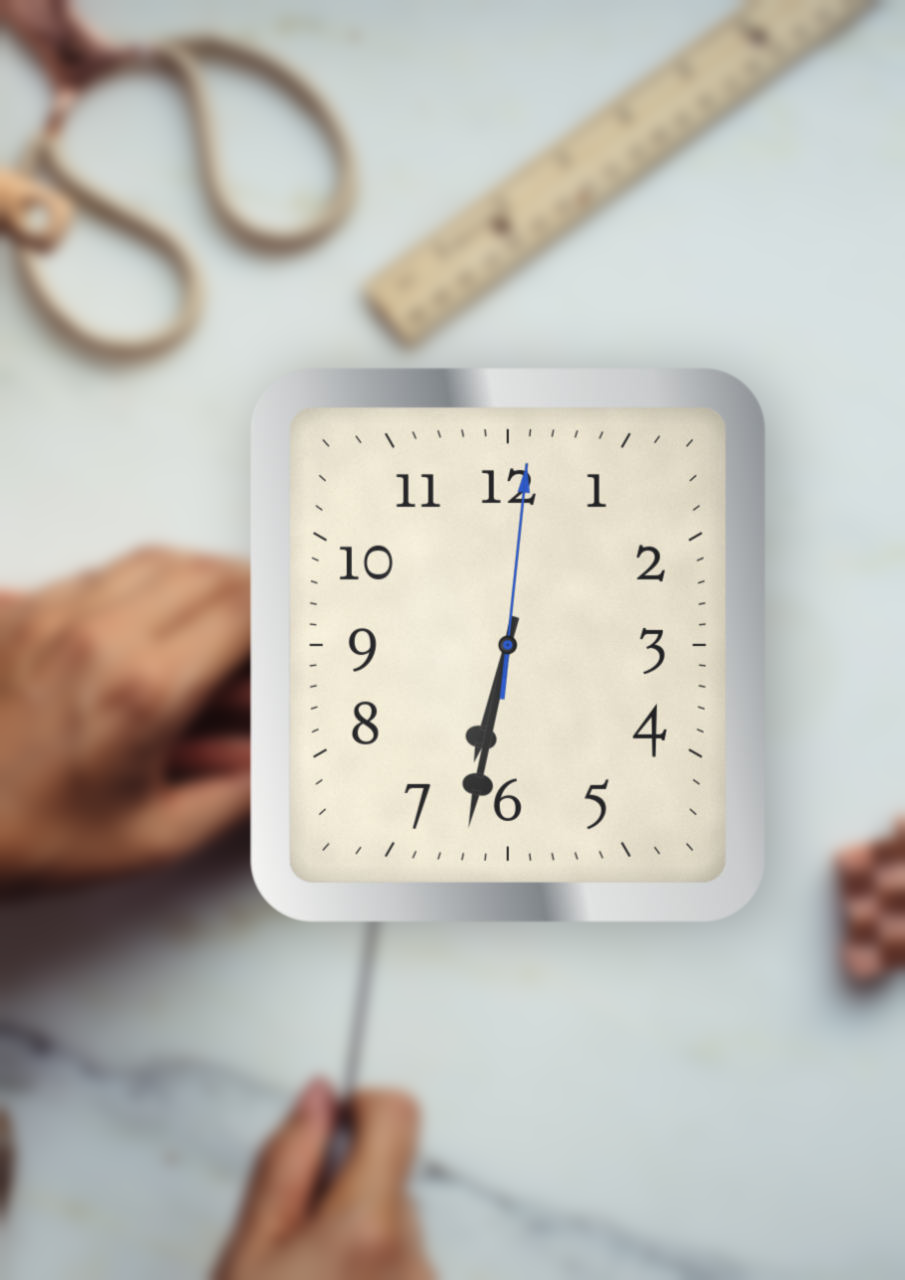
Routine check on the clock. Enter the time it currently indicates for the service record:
6:32:01
